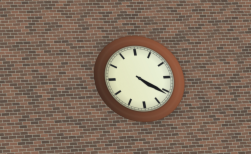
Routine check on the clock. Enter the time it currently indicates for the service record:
4:21
